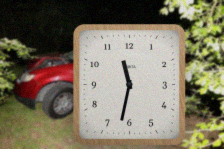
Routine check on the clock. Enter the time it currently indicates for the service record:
11:32
